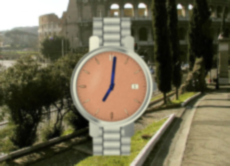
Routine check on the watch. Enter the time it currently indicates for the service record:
7:01
